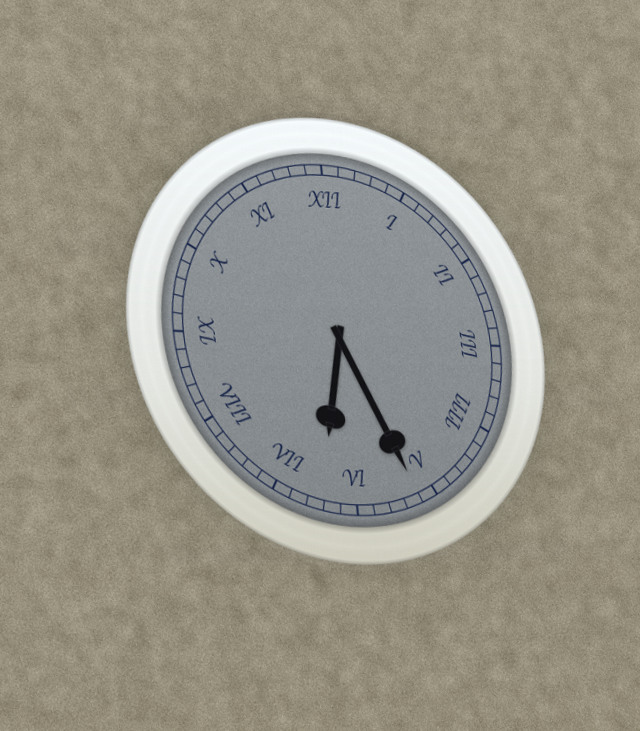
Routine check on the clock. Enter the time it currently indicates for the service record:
6:26
